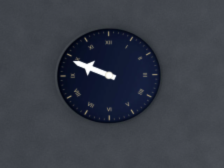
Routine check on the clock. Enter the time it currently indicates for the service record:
9:49
